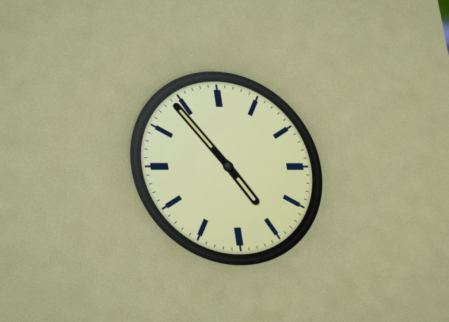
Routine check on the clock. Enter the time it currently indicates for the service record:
4:54
